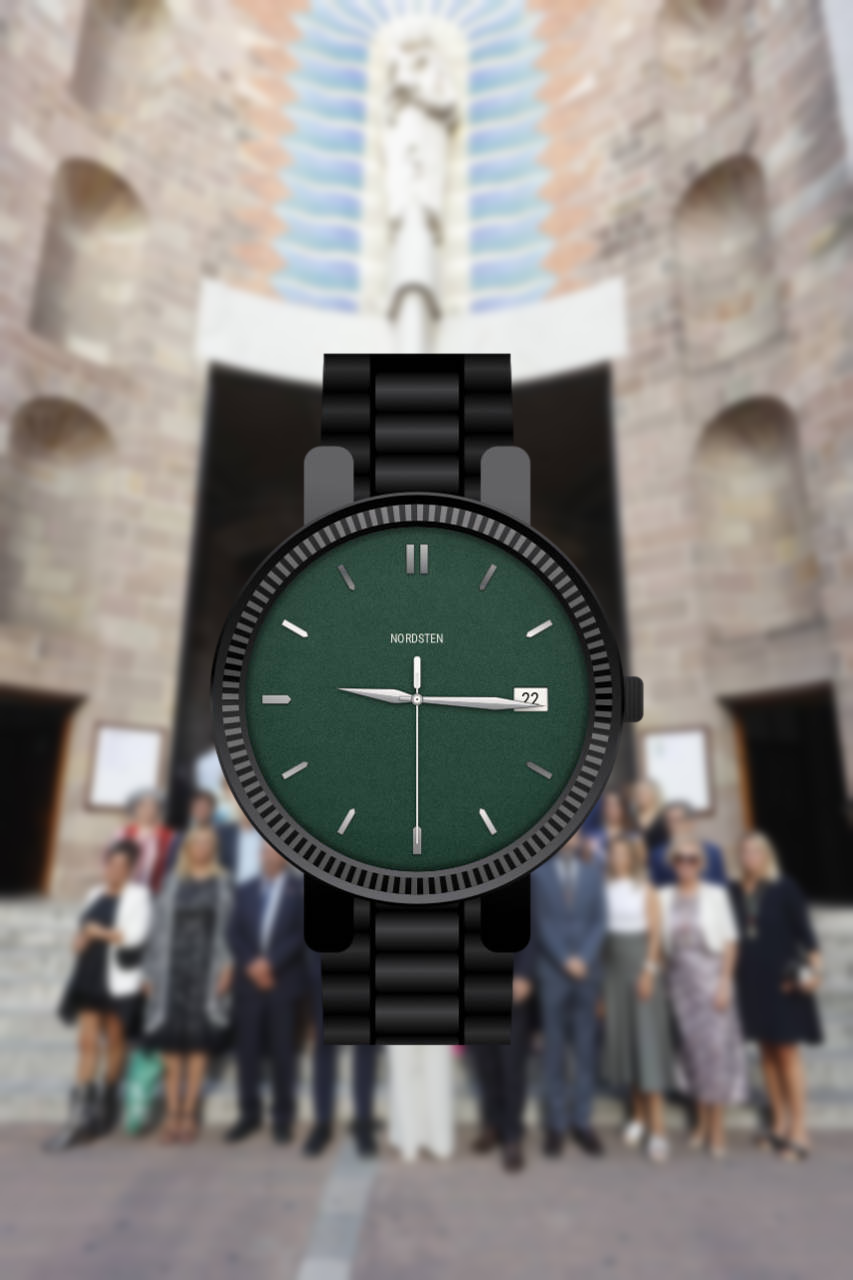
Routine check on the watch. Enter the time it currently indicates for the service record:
9:15:30
